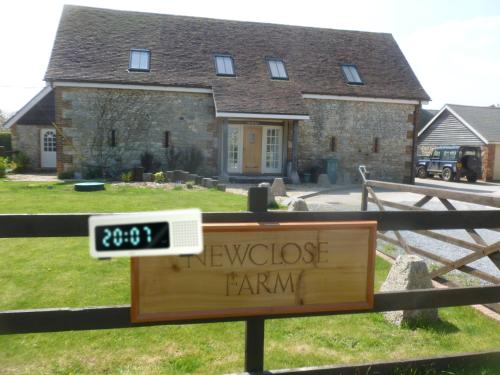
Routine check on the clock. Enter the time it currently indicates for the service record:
20:07
